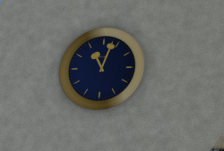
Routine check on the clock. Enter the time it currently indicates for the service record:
11:03
